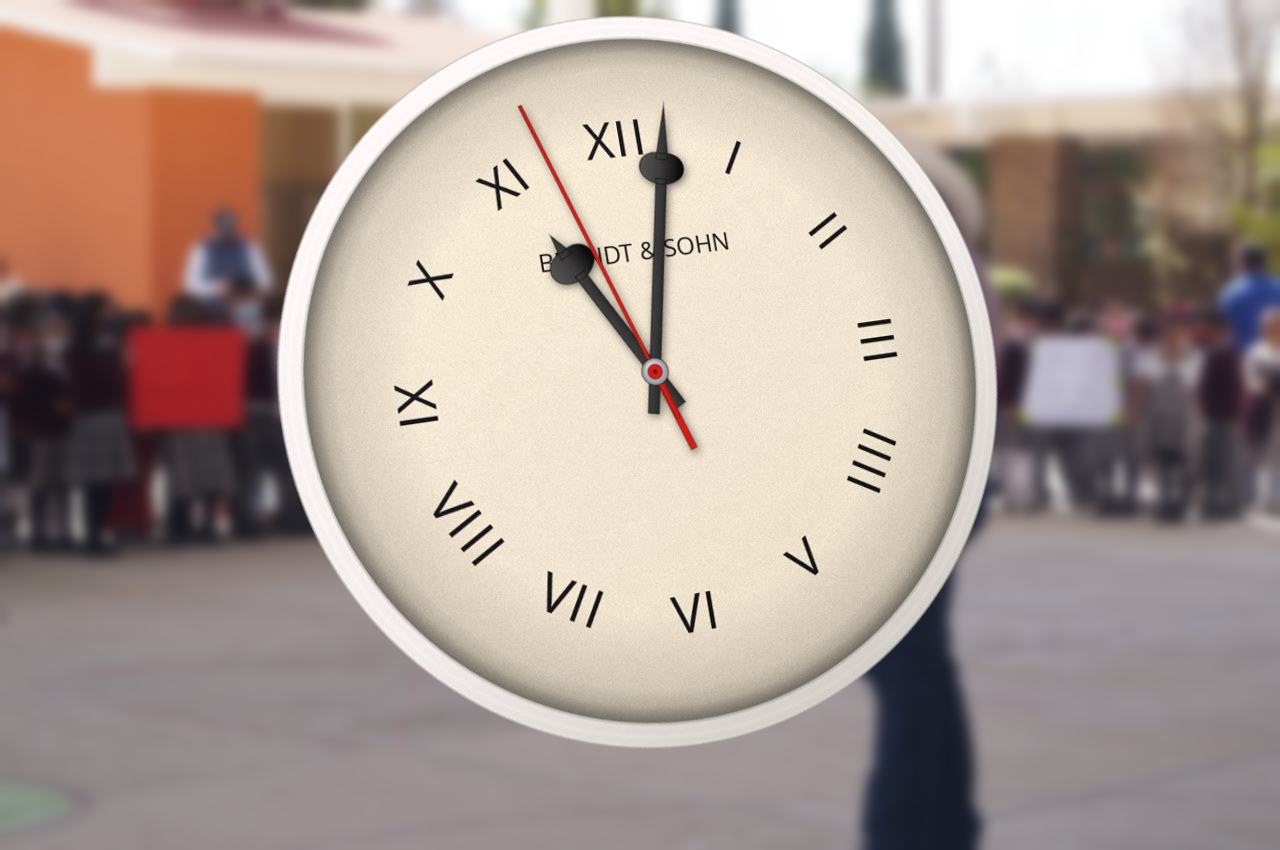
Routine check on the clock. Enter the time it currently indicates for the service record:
11:01:57
